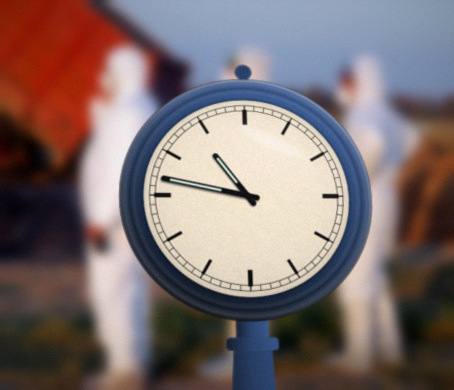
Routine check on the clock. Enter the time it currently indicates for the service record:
10:47
